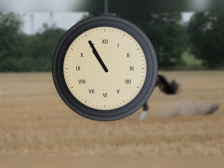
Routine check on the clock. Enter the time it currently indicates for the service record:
10:55
